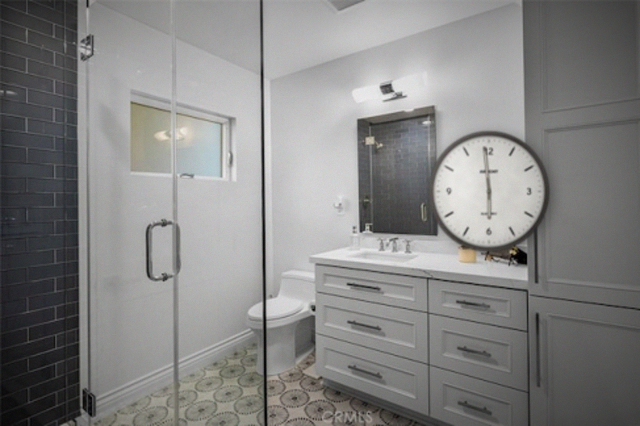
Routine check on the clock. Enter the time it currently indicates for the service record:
5:59
